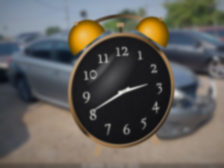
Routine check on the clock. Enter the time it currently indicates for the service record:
2:41
